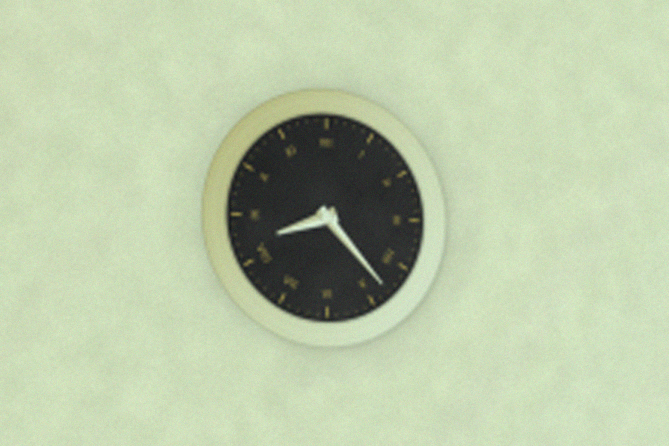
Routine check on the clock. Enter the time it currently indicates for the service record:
8:23
